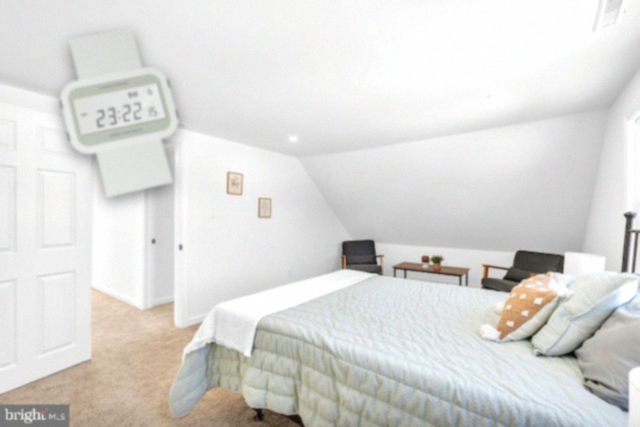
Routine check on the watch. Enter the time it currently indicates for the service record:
23:22
